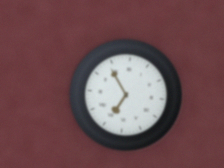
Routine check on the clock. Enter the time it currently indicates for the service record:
6:54
